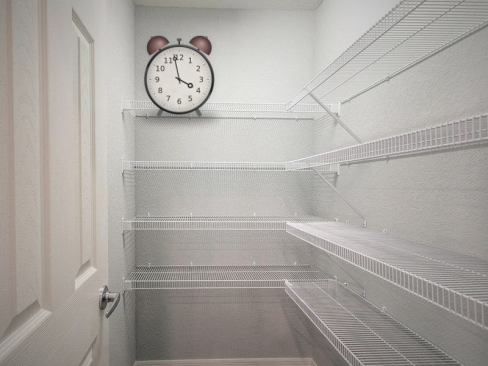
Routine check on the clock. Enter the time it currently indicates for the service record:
3:58
